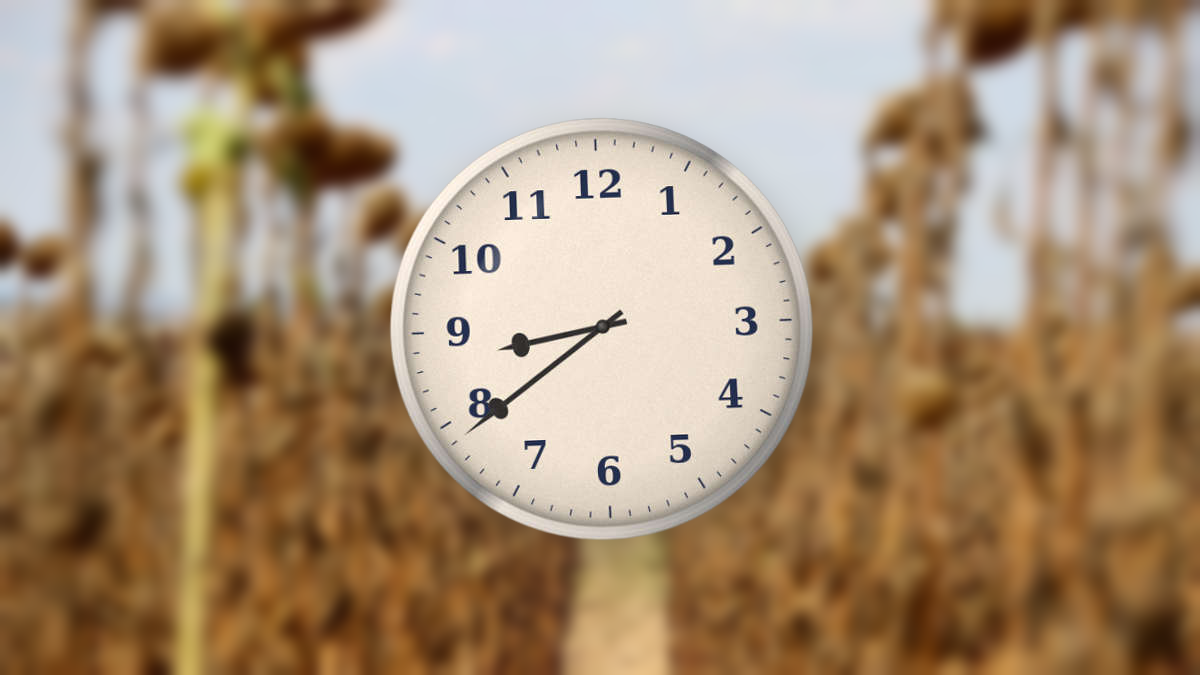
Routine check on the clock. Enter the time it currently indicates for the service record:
8:39
